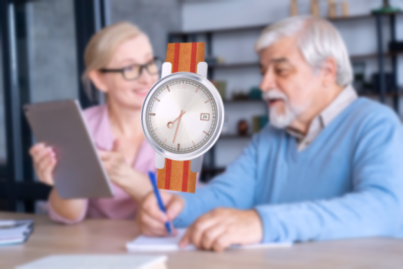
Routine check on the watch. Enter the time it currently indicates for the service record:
7:32
